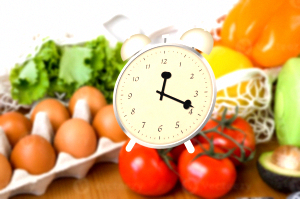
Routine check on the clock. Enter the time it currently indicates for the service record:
12:19
